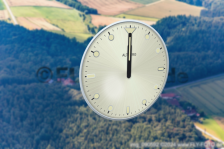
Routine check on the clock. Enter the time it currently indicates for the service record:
12:00
